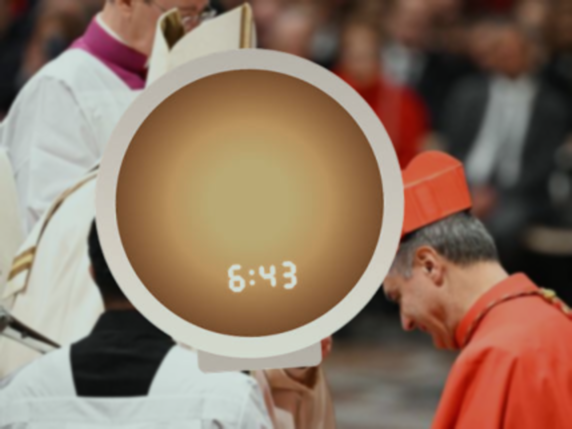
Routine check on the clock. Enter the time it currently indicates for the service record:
6:43
